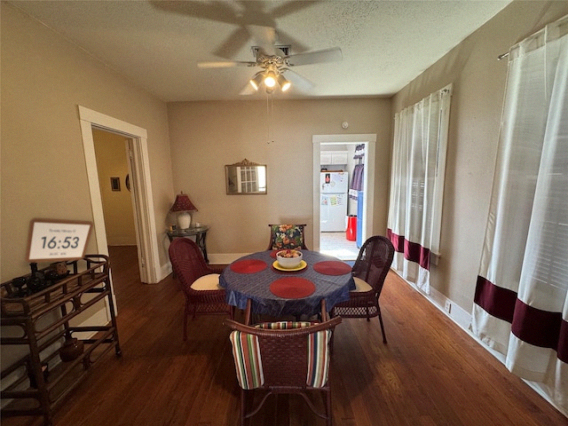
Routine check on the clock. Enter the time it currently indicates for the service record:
16:53
